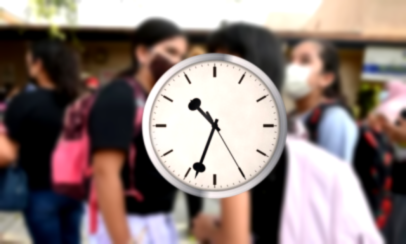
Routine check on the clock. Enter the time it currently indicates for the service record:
10:33:25
